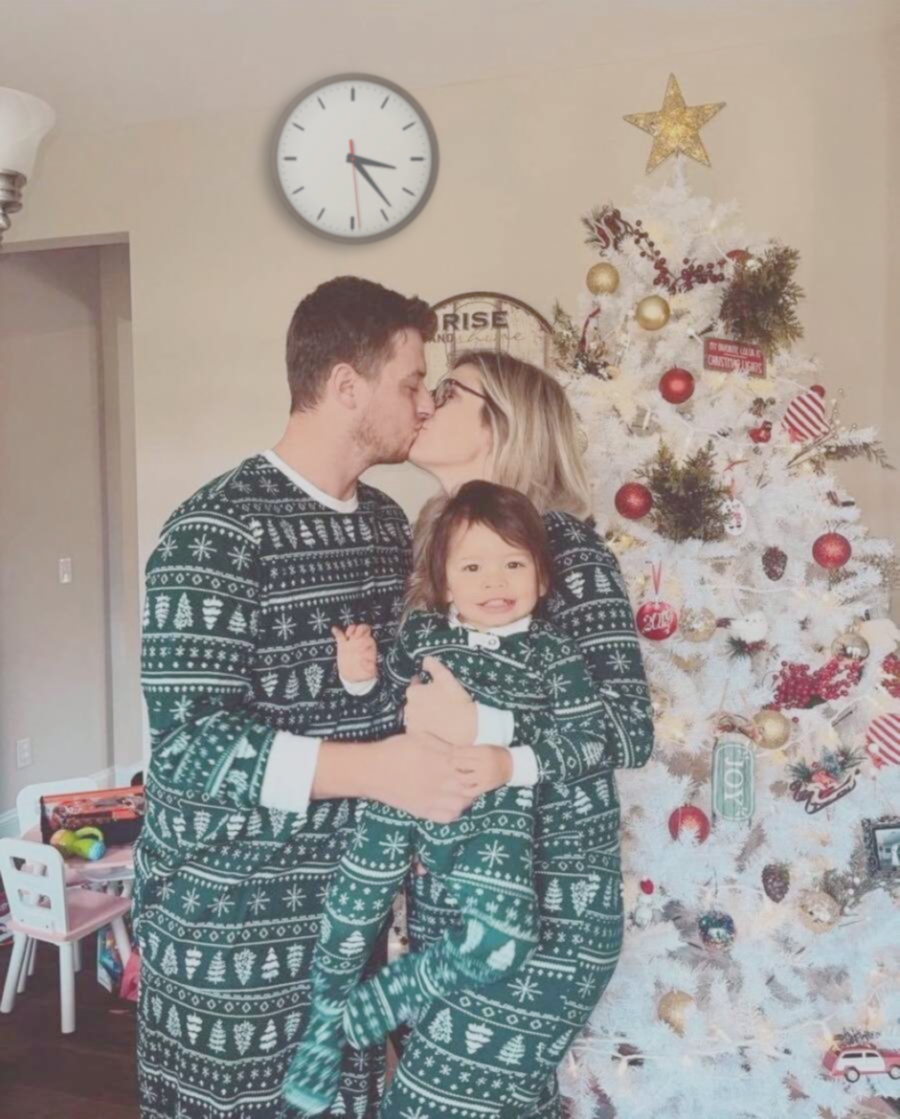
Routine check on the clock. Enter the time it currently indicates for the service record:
3:23:29
